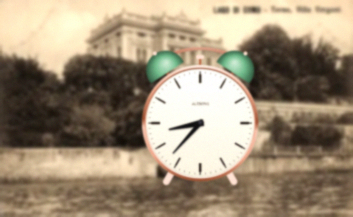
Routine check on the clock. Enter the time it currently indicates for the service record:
8:37
